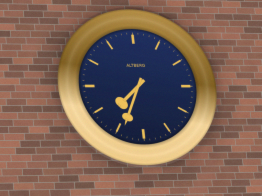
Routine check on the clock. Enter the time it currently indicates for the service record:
7:34
